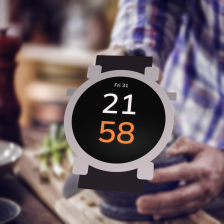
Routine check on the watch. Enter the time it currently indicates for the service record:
21:58
